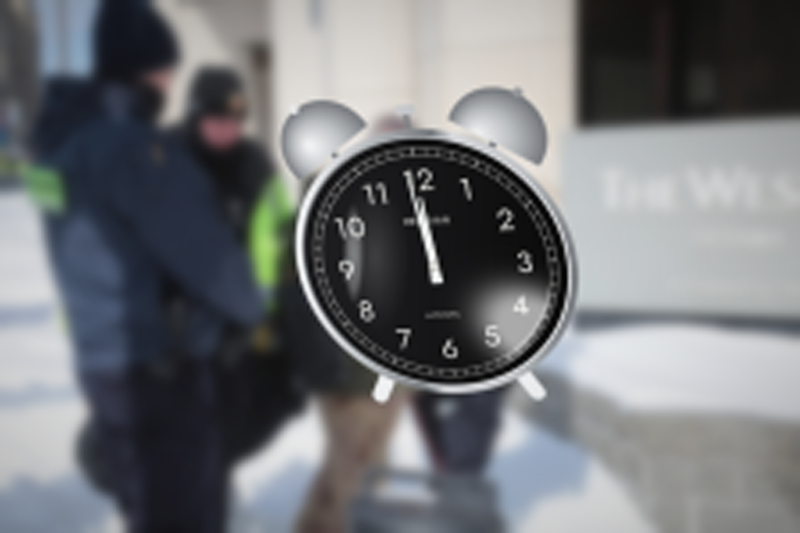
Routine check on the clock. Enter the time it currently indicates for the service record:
11:59
